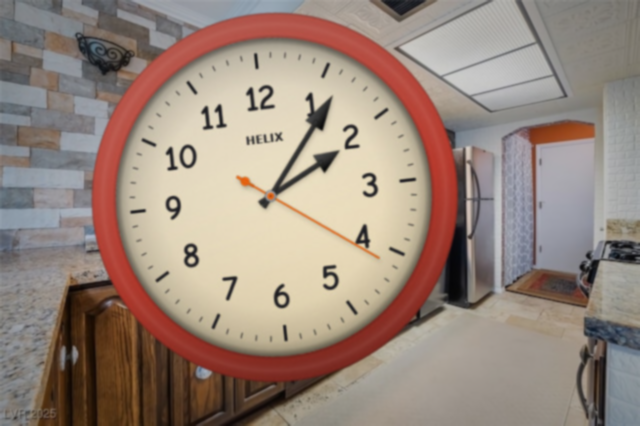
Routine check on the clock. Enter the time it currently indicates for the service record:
2:06:21
